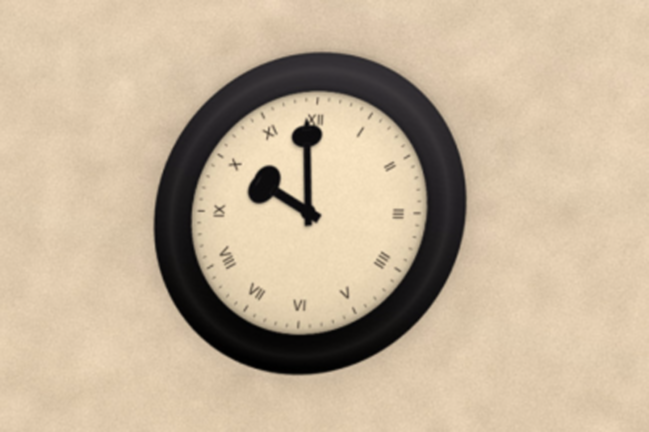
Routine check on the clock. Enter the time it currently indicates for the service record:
9:59
